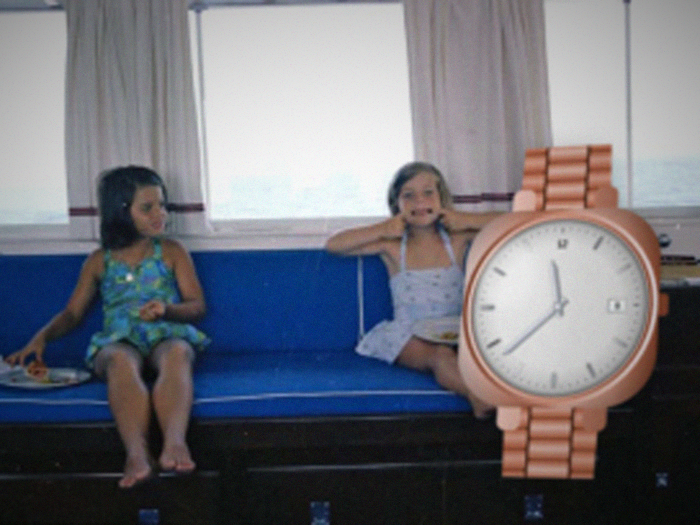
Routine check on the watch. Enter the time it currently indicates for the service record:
11:38
